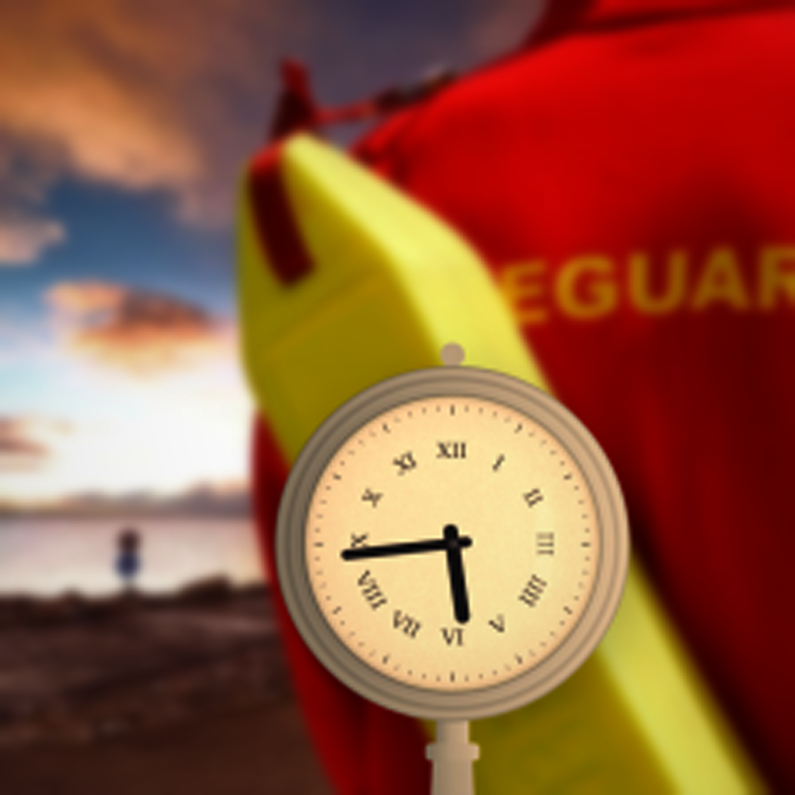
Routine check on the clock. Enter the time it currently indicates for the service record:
5:44
